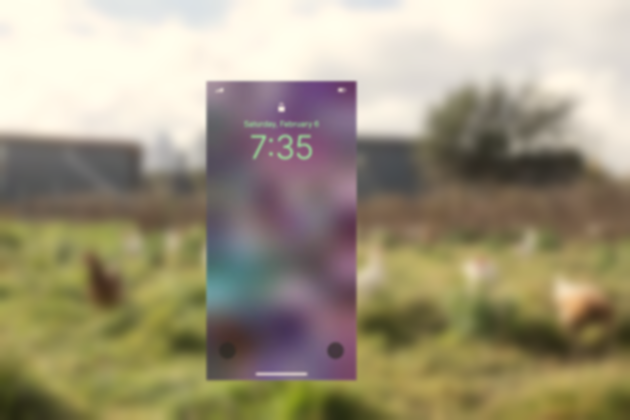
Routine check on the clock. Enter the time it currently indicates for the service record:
7:35
